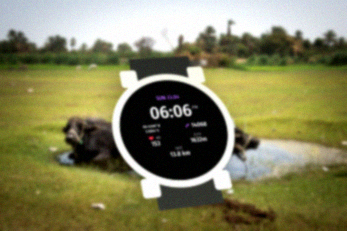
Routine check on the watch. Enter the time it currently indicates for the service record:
6:06
